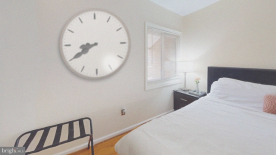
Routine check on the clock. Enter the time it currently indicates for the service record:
8:40
